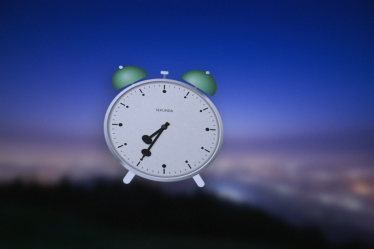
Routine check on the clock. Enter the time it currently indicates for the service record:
7:35
